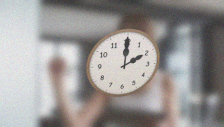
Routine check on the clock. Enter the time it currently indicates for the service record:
2:00
